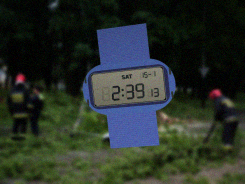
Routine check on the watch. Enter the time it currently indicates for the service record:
2:39:13
